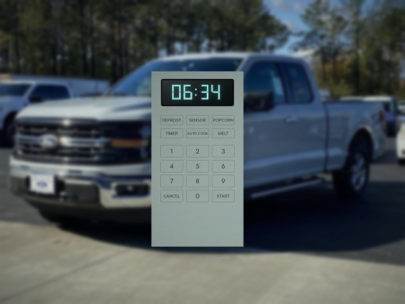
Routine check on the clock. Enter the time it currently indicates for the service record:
6:34
